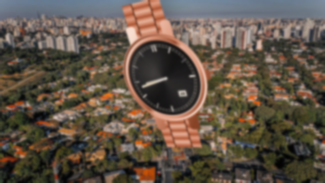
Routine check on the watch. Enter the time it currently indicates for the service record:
8:43
